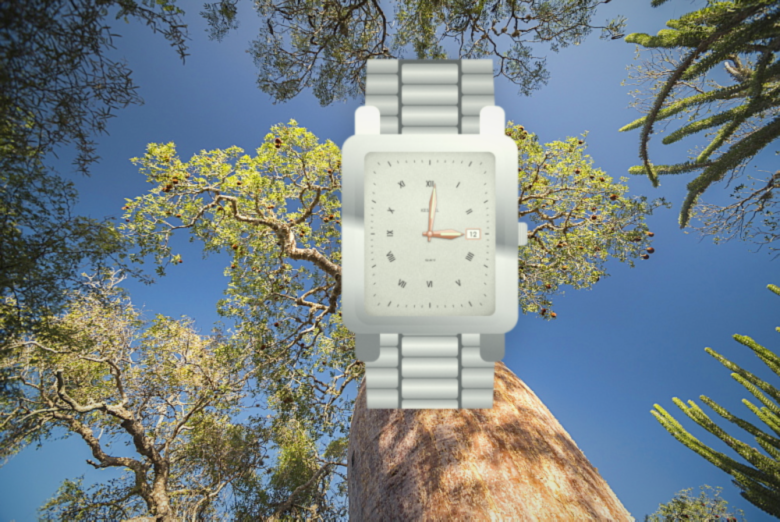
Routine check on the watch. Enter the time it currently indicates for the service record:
3:01
